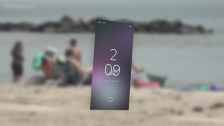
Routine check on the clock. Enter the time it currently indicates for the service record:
2:09
